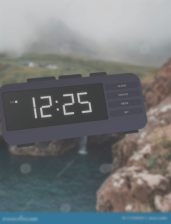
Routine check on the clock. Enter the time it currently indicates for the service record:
12:25
